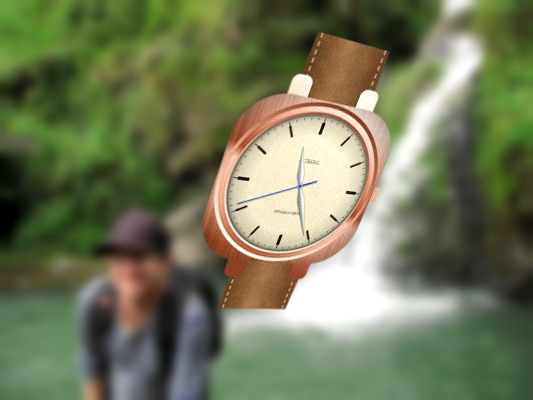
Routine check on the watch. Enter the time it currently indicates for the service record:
11:25:41
